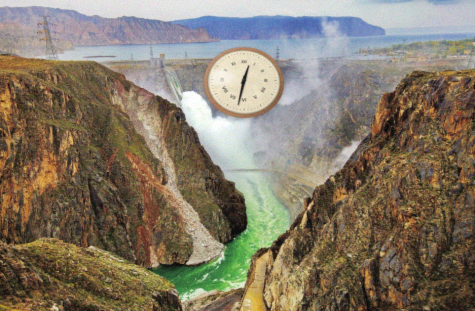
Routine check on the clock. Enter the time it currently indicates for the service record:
12:32
